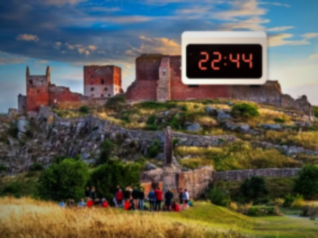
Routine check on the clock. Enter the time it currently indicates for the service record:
22:44
